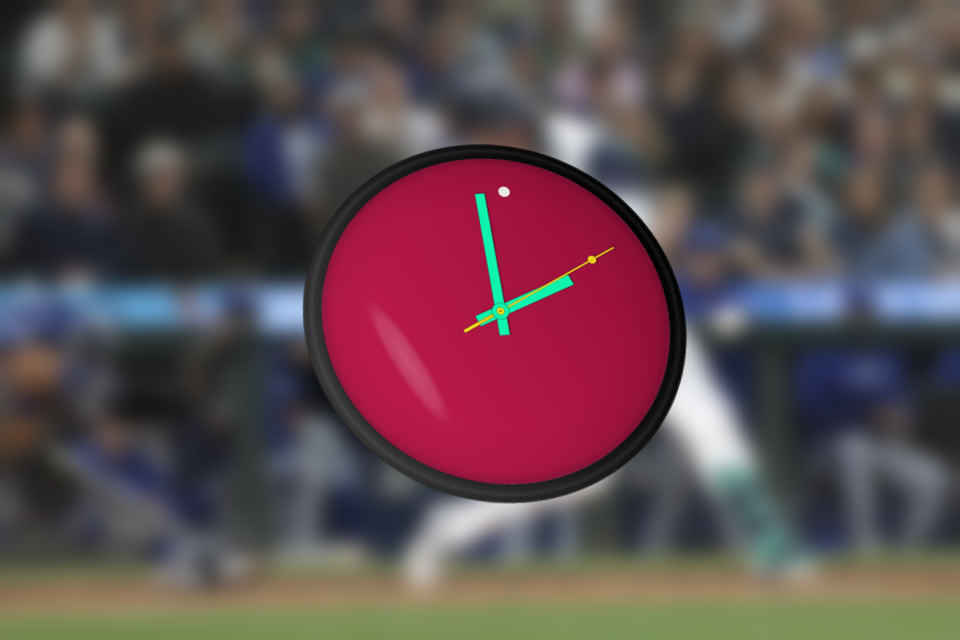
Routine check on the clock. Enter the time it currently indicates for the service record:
1:58:09
